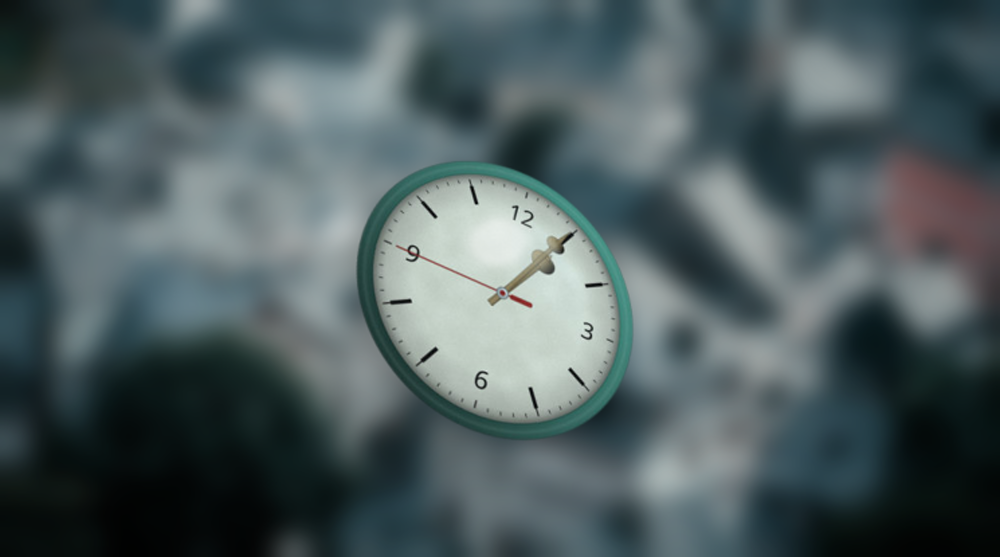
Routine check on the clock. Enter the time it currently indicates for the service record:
1:04:45
